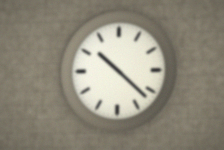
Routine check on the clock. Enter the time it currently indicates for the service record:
10:22
